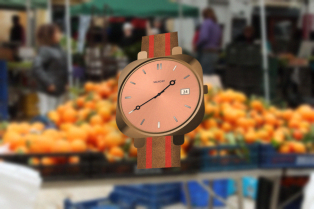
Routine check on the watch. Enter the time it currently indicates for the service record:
1:40
